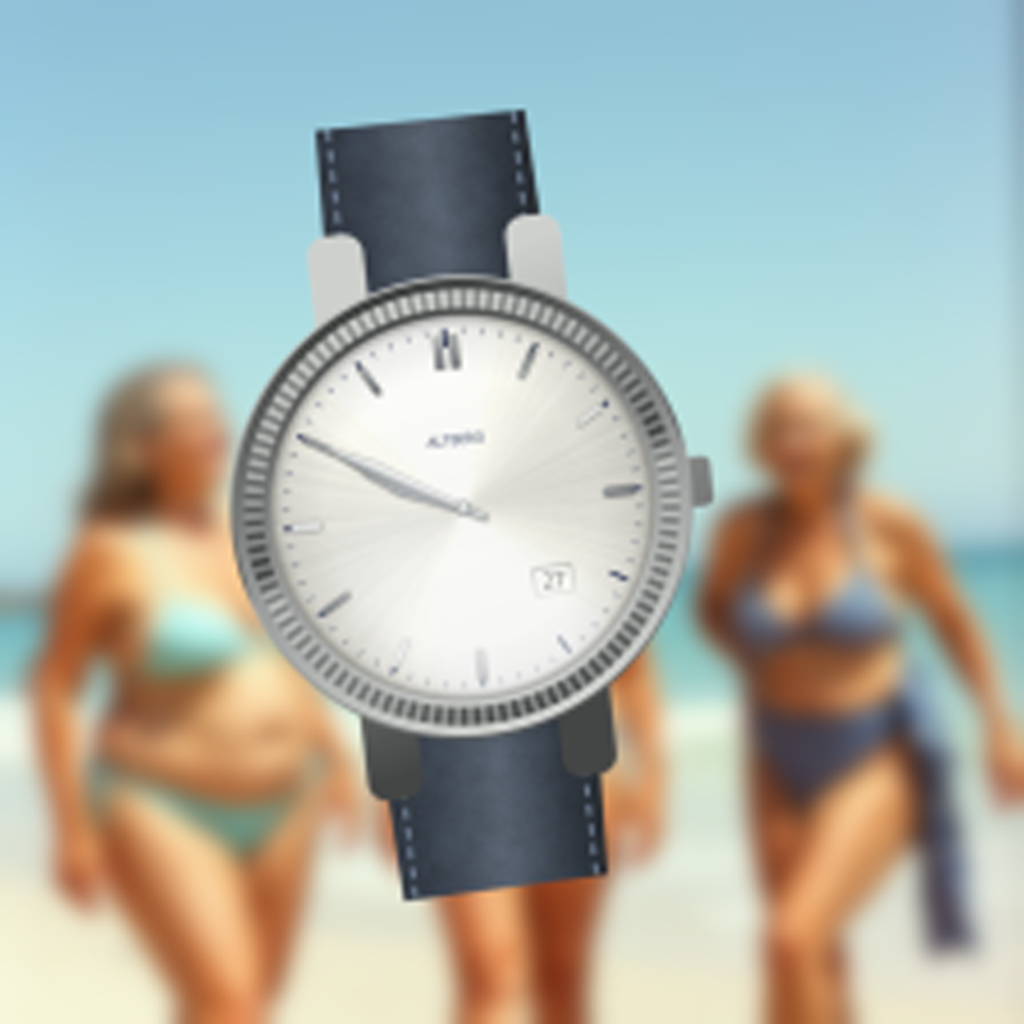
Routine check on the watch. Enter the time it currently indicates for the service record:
9:50
